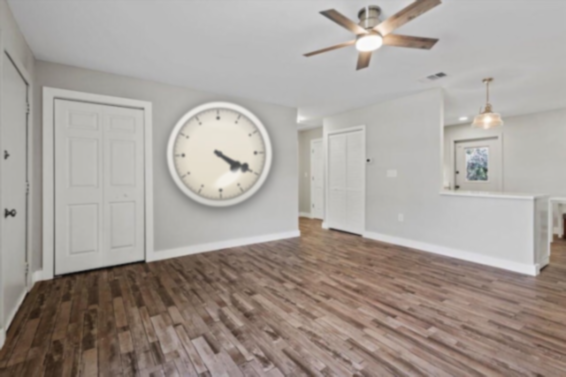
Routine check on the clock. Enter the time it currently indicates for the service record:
4:20
